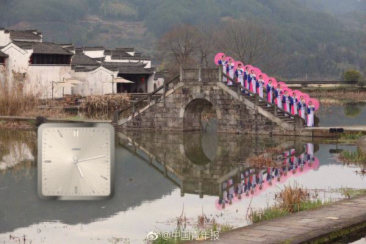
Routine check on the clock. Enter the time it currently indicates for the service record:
5:13
